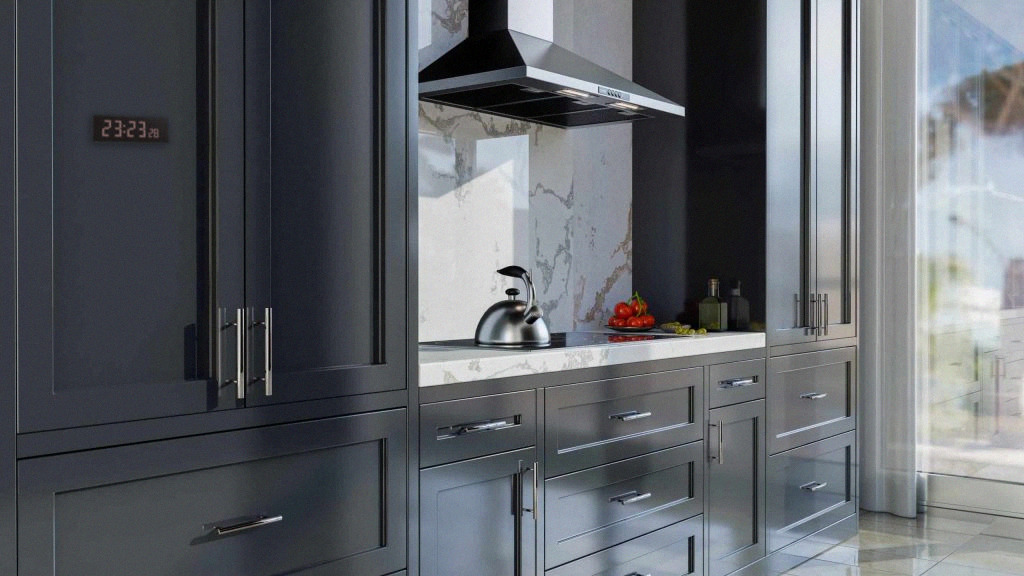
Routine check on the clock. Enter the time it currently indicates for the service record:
23:23
